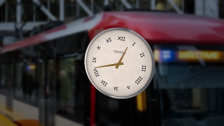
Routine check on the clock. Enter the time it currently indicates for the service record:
12:42
